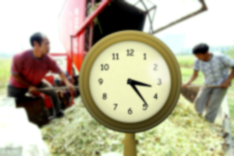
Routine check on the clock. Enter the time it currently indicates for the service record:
3:24
